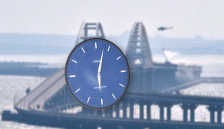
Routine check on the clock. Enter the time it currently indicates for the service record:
6:03
